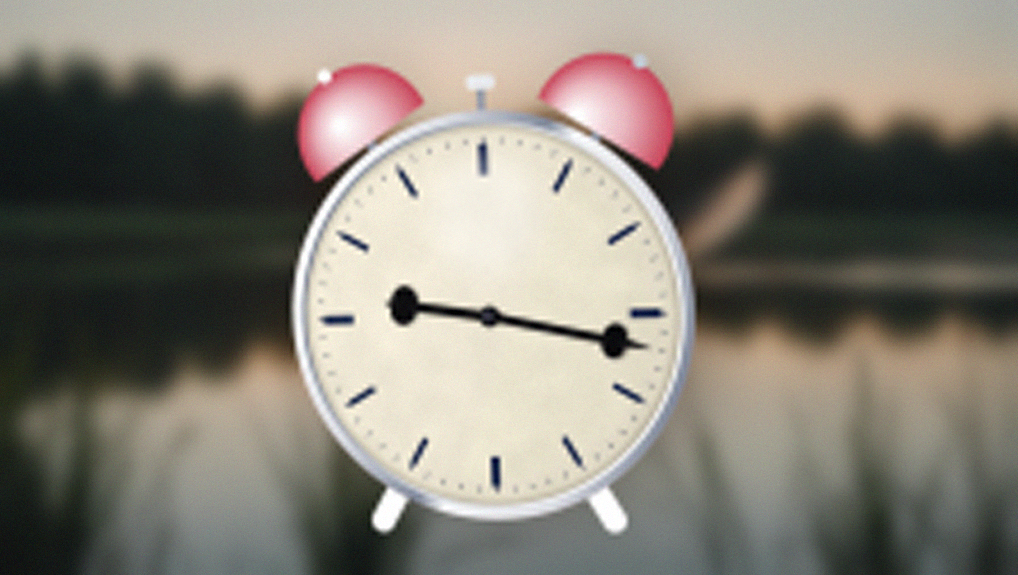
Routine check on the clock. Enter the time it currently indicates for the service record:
9:17
